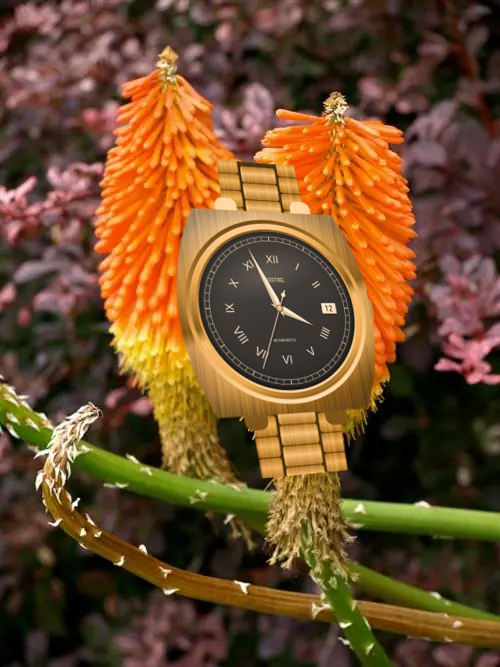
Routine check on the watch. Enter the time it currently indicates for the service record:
3:56:34
